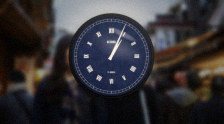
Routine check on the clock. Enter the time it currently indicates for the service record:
1:04
